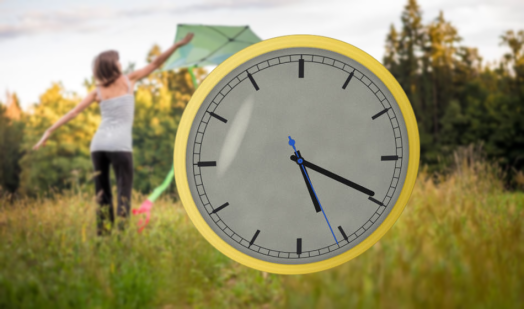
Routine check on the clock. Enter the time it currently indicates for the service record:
5:19:26
